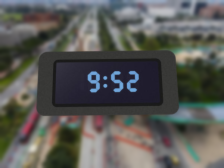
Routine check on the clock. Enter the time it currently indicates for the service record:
9:52
